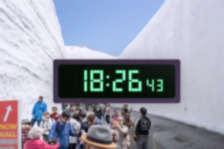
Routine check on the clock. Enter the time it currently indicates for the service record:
18:26:43
